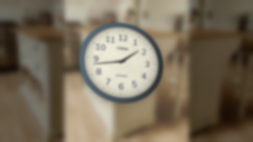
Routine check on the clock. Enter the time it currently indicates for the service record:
1:43
